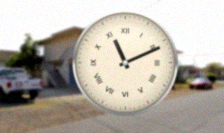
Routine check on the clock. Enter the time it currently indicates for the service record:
11:11
